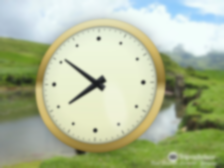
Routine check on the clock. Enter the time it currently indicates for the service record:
7:51
